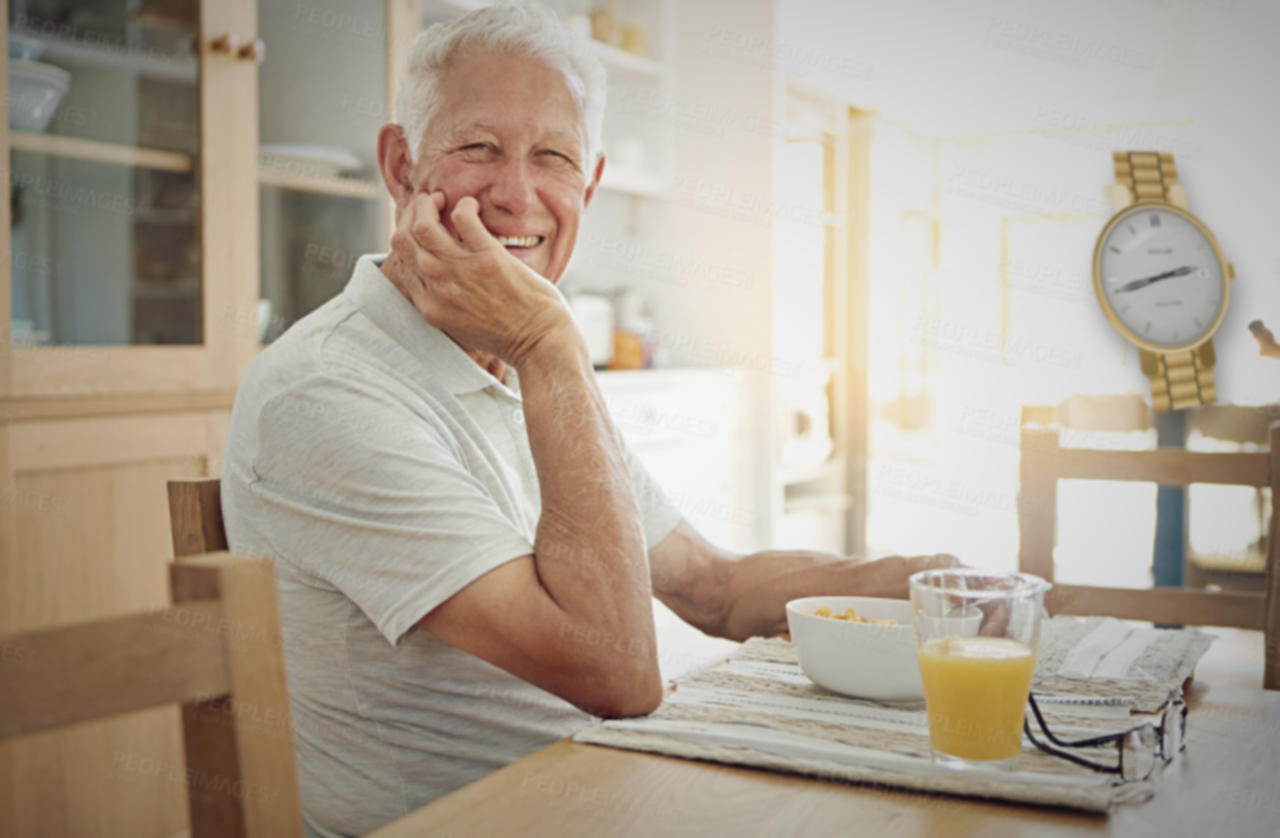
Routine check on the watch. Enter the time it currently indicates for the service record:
2:43
